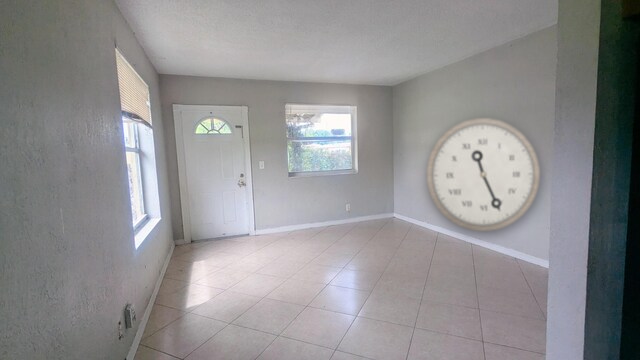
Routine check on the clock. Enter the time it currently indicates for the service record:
11:26
